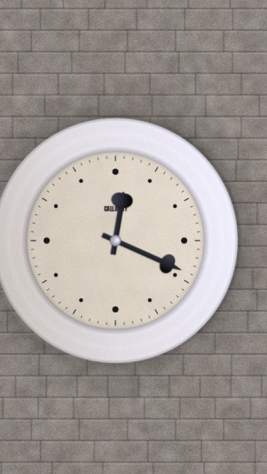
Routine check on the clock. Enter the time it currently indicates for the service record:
12:19
